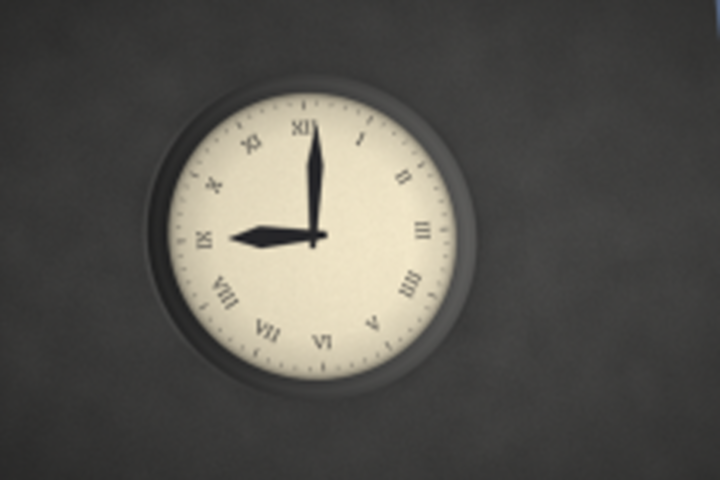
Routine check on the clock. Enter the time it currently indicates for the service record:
9:01
